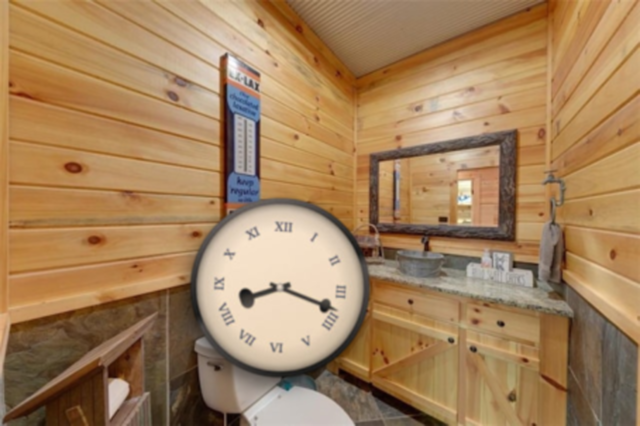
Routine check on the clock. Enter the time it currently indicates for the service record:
8:18
